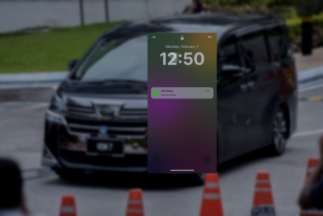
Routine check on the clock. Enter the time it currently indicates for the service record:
12:50
